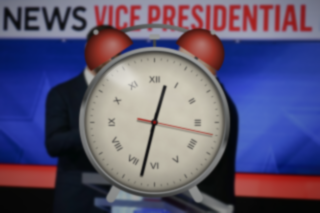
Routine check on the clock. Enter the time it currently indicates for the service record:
12:32:17
